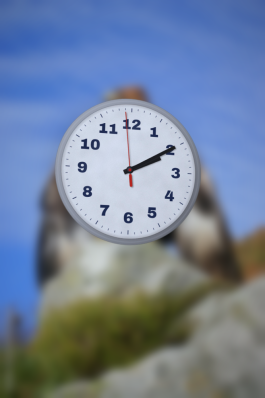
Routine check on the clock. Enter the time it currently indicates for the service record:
2:09:59
